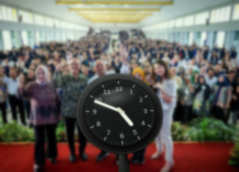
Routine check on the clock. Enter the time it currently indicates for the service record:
4:49
